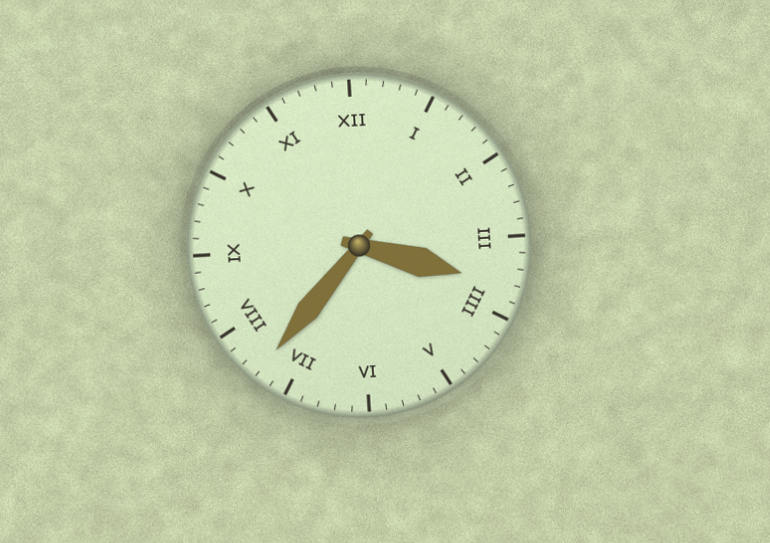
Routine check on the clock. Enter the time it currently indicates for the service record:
3:37
